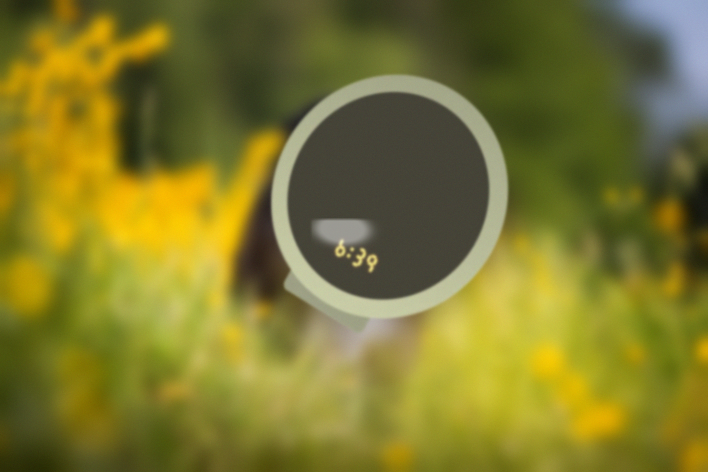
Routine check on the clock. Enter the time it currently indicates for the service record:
6:39
